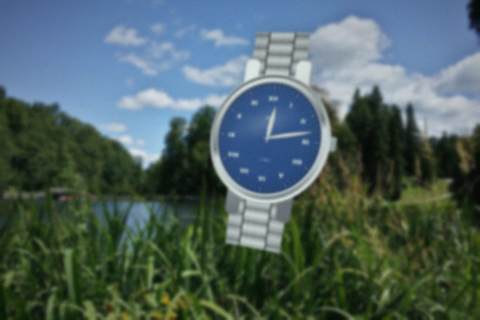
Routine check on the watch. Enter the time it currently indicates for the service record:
12:13
